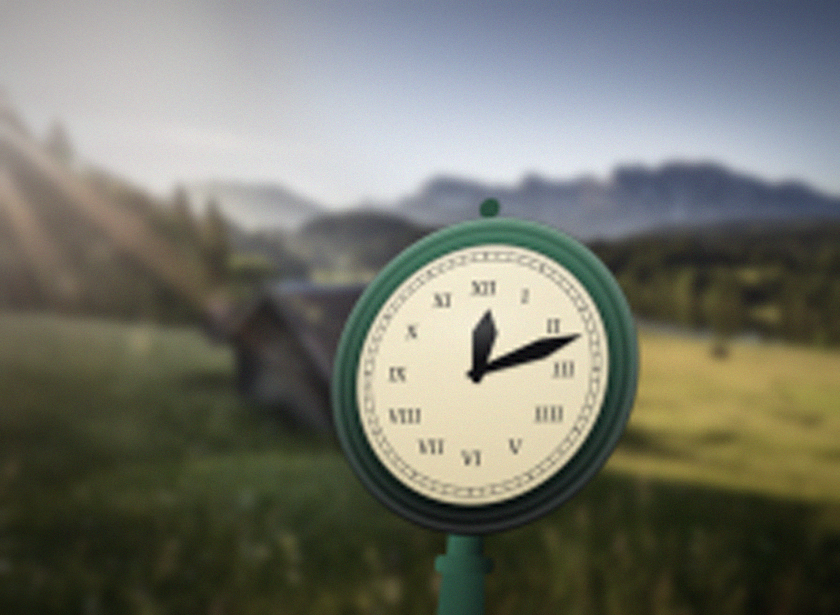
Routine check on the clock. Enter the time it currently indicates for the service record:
12:12
